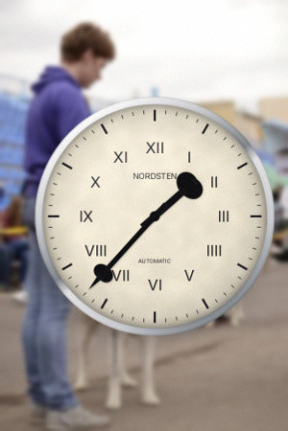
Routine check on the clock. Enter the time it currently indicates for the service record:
1:37
